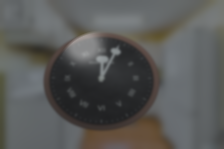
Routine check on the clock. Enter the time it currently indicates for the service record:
12:04
